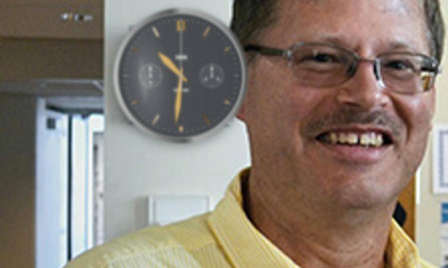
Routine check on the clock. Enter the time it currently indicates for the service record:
10:31
